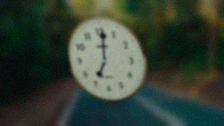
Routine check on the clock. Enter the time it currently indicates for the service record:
7:01
